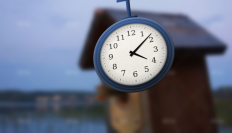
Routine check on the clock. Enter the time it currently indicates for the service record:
4:08
